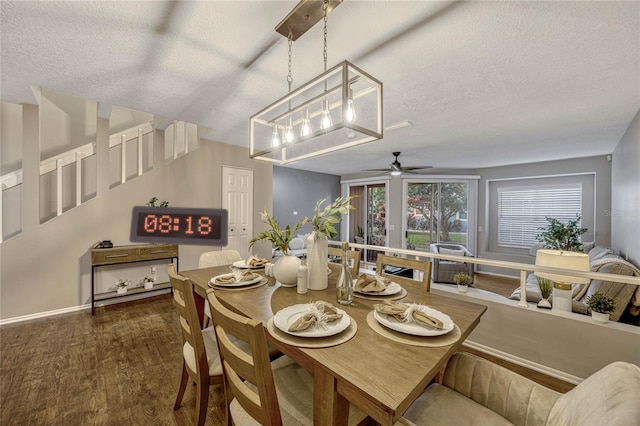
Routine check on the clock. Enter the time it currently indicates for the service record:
8:18
